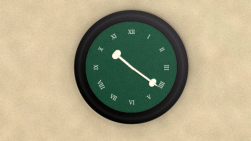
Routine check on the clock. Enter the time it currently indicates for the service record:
10:21
